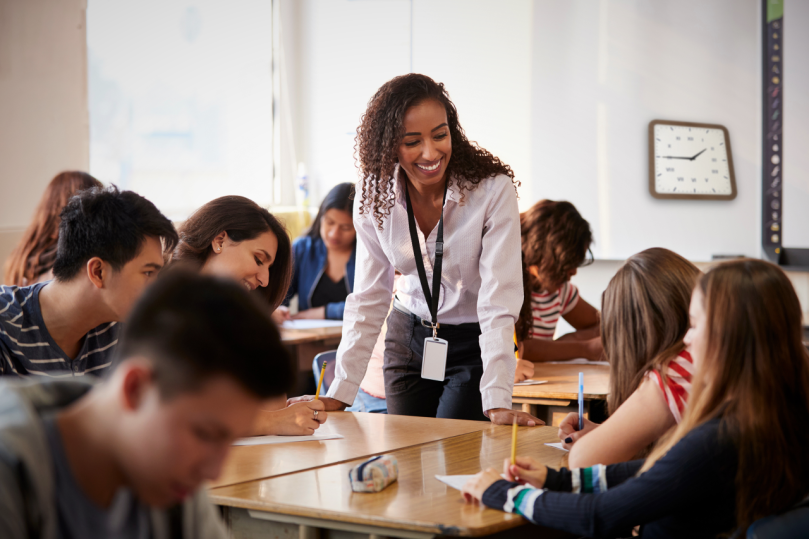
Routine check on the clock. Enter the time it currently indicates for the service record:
1:45
